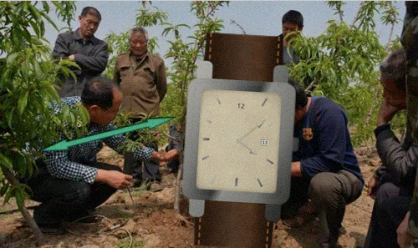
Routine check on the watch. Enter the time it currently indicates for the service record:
4:08
